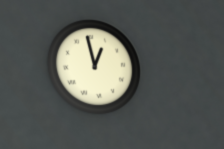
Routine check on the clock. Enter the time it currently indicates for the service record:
12:59
